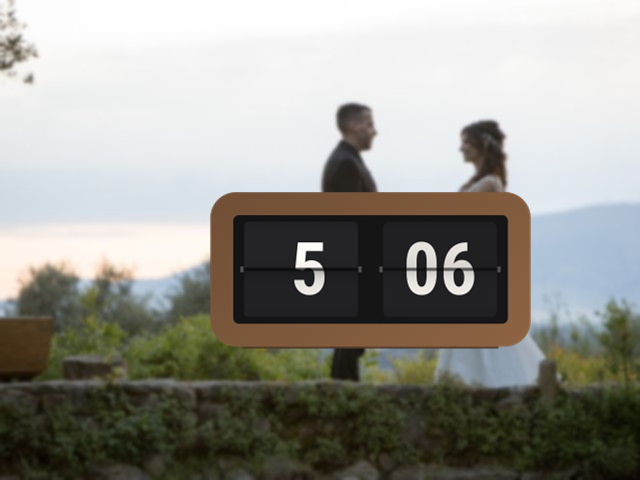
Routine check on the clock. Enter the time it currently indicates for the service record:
5:06
